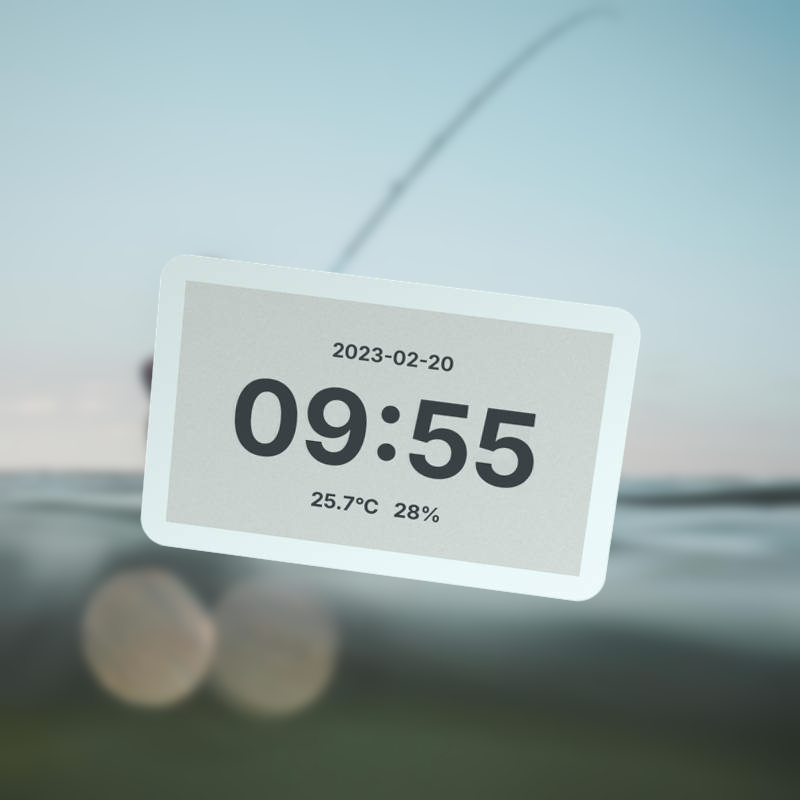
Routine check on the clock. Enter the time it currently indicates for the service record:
9:55
